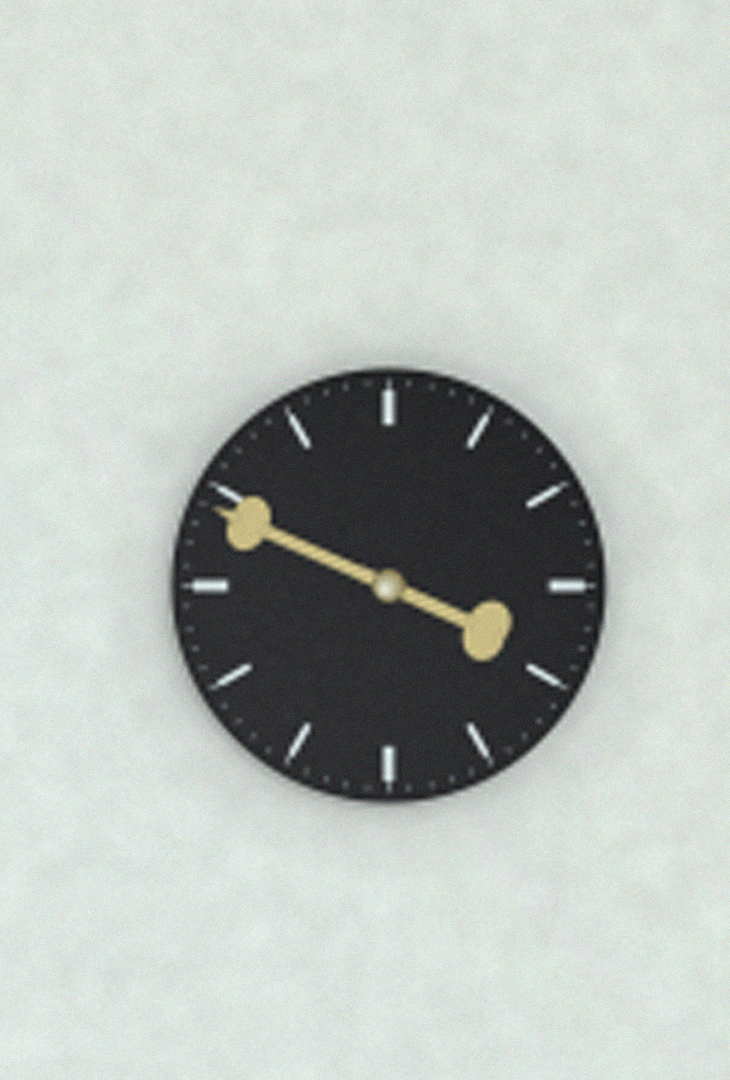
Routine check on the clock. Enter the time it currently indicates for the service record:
3:49
